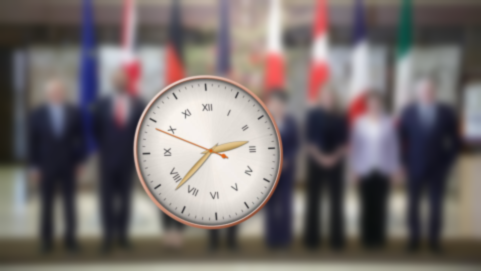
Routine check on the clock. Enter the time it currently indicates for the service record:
2:37:49
